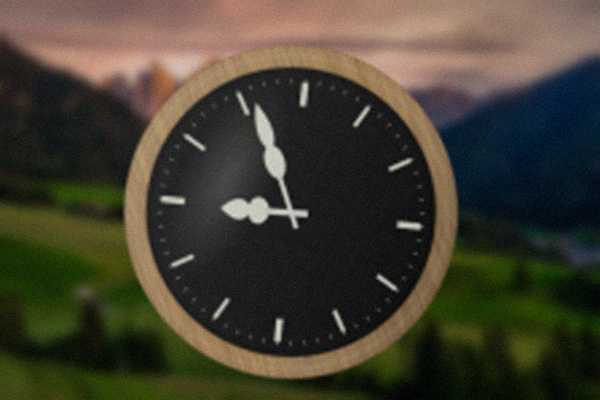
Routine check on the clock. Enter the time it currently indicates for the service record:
8:56
